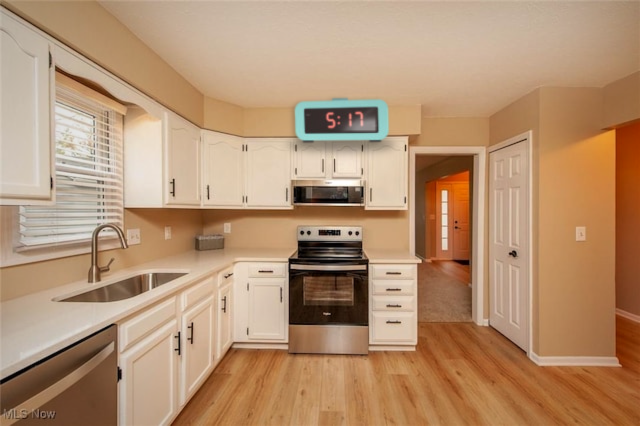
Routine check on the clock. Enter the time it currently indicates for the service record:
5:17
